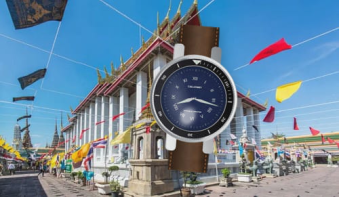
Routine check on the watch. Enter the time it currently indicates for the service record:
8:17
